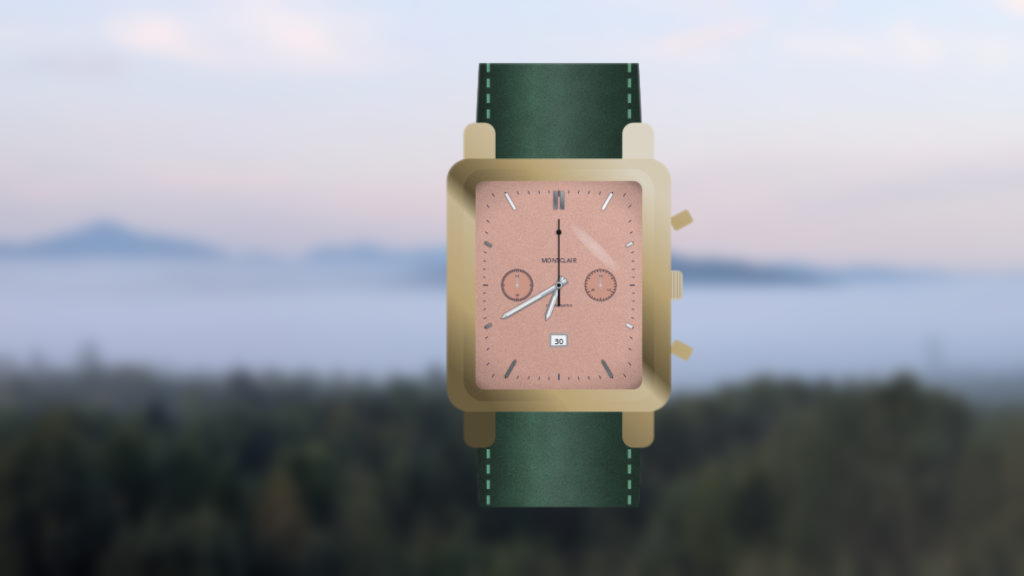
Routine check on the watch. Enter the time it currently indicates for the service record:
6:40
